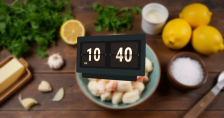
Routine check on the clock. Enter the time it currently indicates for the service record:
10:40
